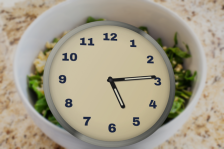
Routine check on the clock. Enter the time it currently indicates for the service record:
5:14
